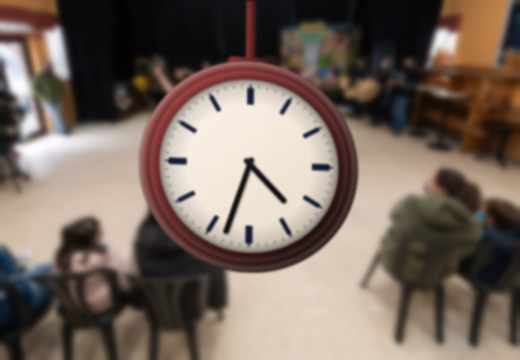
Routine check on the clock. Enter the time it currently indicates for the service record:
4:33
